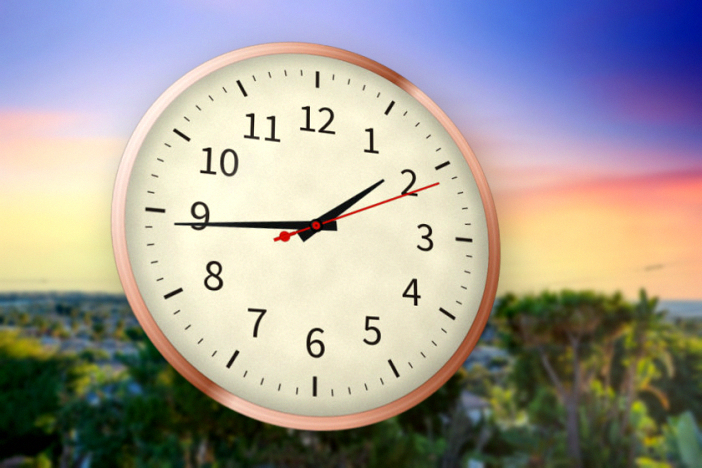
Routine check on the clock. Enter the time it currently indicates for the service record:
1:44:11
